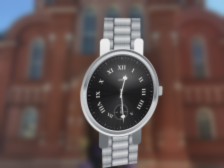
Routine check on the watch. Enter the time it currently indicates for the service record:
12:29
